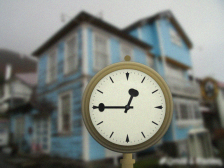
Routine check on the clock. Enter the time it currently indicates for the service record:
12:45
